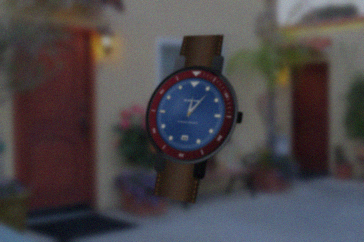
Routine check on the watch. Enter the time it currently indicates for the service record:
12:06
